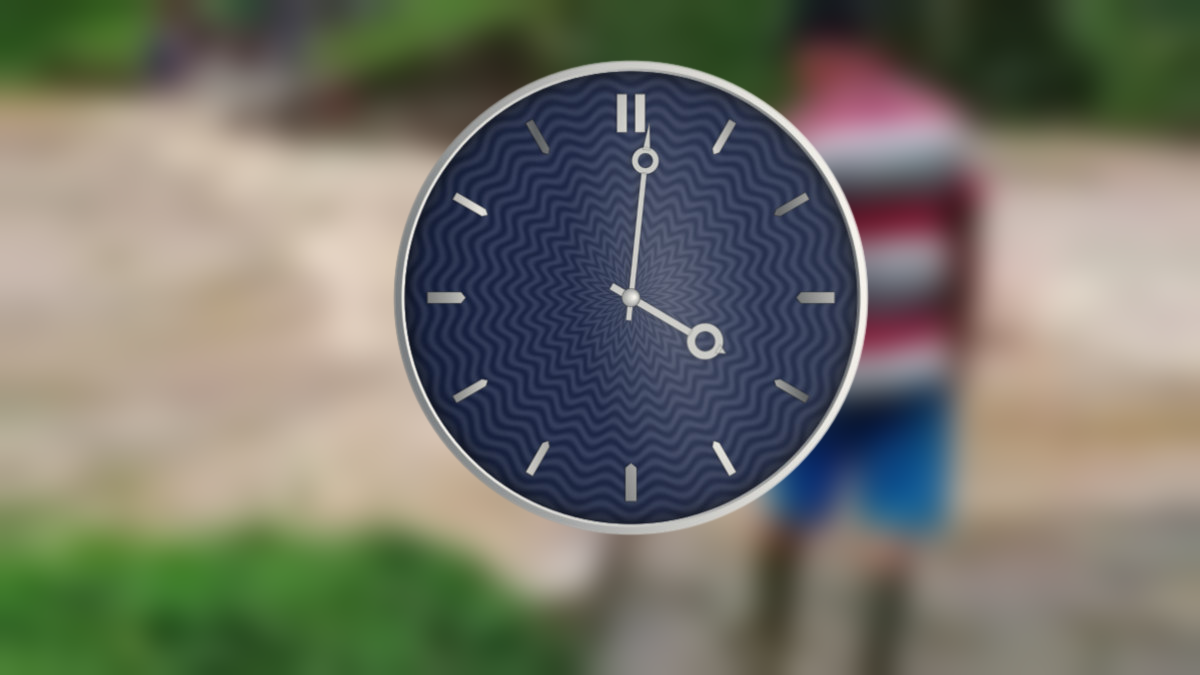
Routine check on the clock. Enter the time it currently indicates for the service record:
4:01
